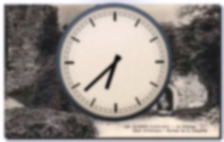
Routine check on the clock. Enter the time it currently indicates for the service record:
6:38
